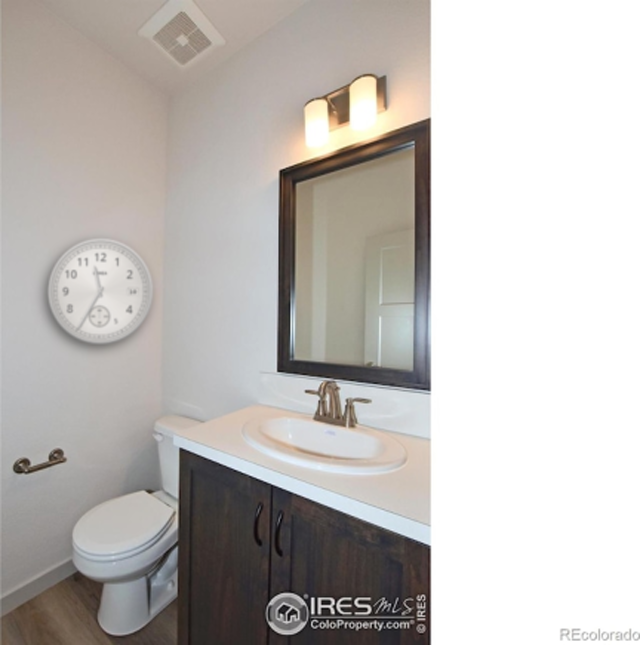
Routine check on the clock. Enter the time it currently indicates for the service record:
11:35
